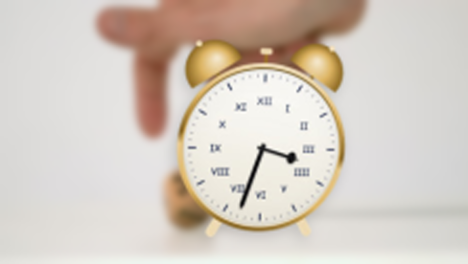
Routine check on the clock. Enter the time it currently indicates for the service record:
3:33
